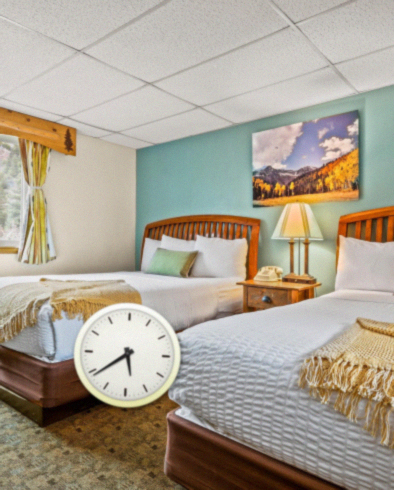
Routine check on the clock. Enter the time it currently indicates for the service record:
5:39
